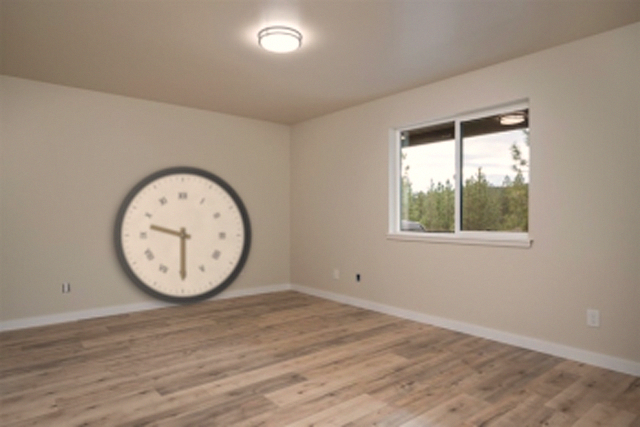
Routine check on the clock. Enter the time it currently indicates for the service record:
9:30
